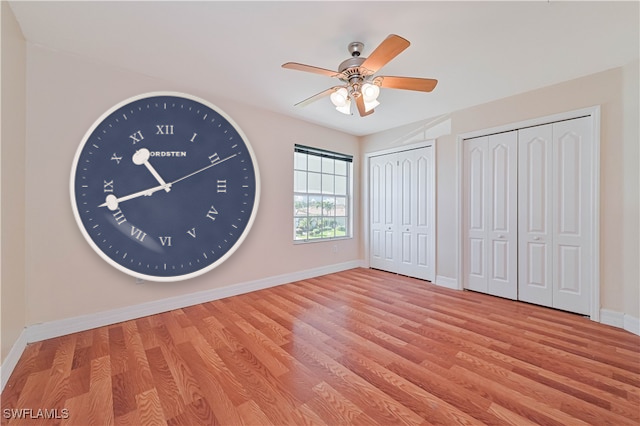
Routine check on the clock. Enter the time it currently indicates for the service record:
10:42:11
